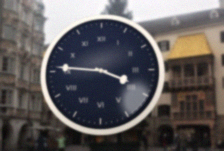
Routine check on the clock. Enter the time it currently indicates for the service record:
3:46
